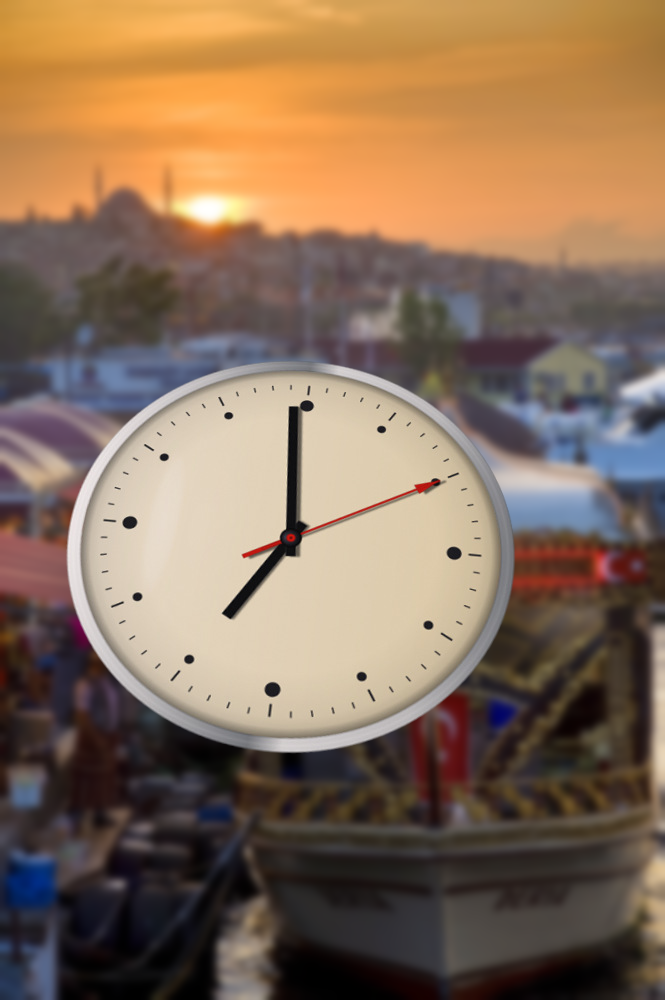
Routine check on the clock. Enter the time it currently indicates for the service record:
6:59:10
